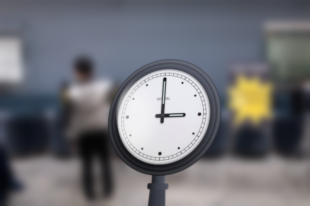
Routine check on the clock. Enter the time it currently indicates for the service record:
3:00
